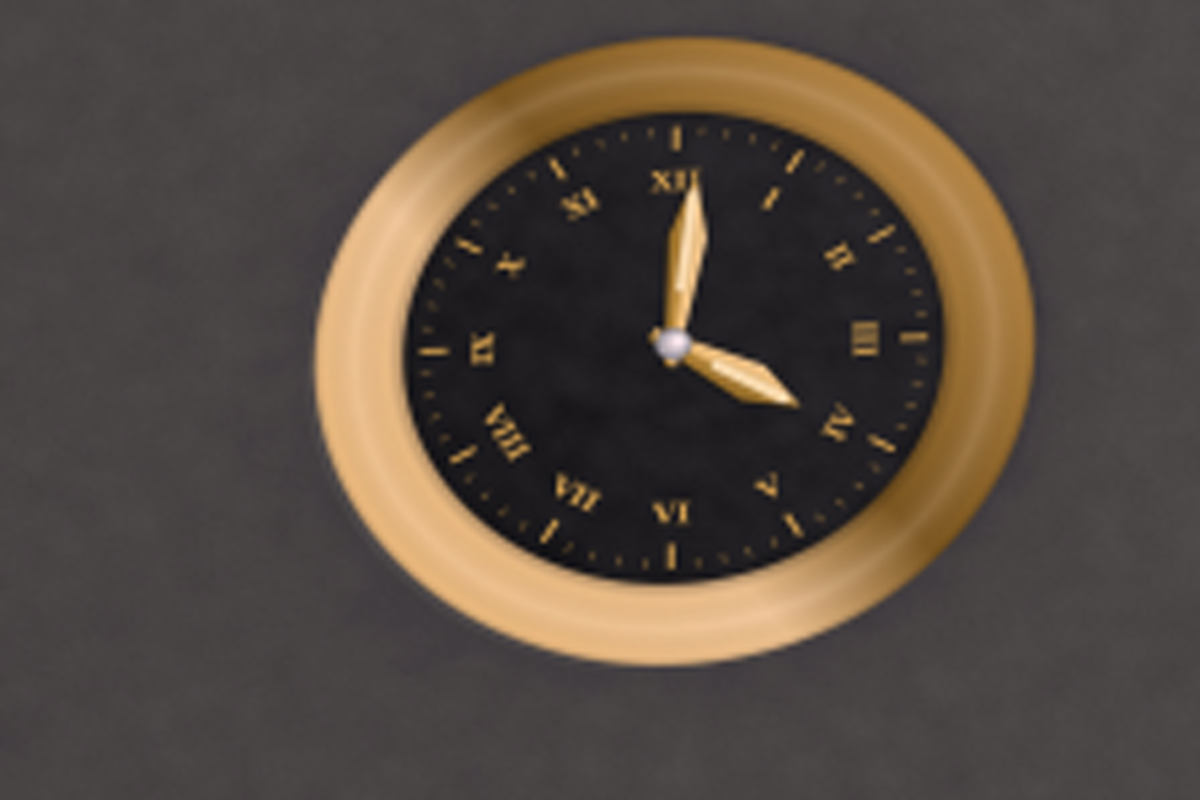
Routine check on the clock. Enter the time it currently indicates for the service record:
4:01
